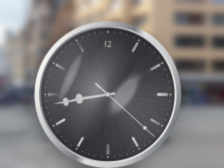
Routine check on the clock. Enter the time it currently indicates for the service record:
8:43:22
